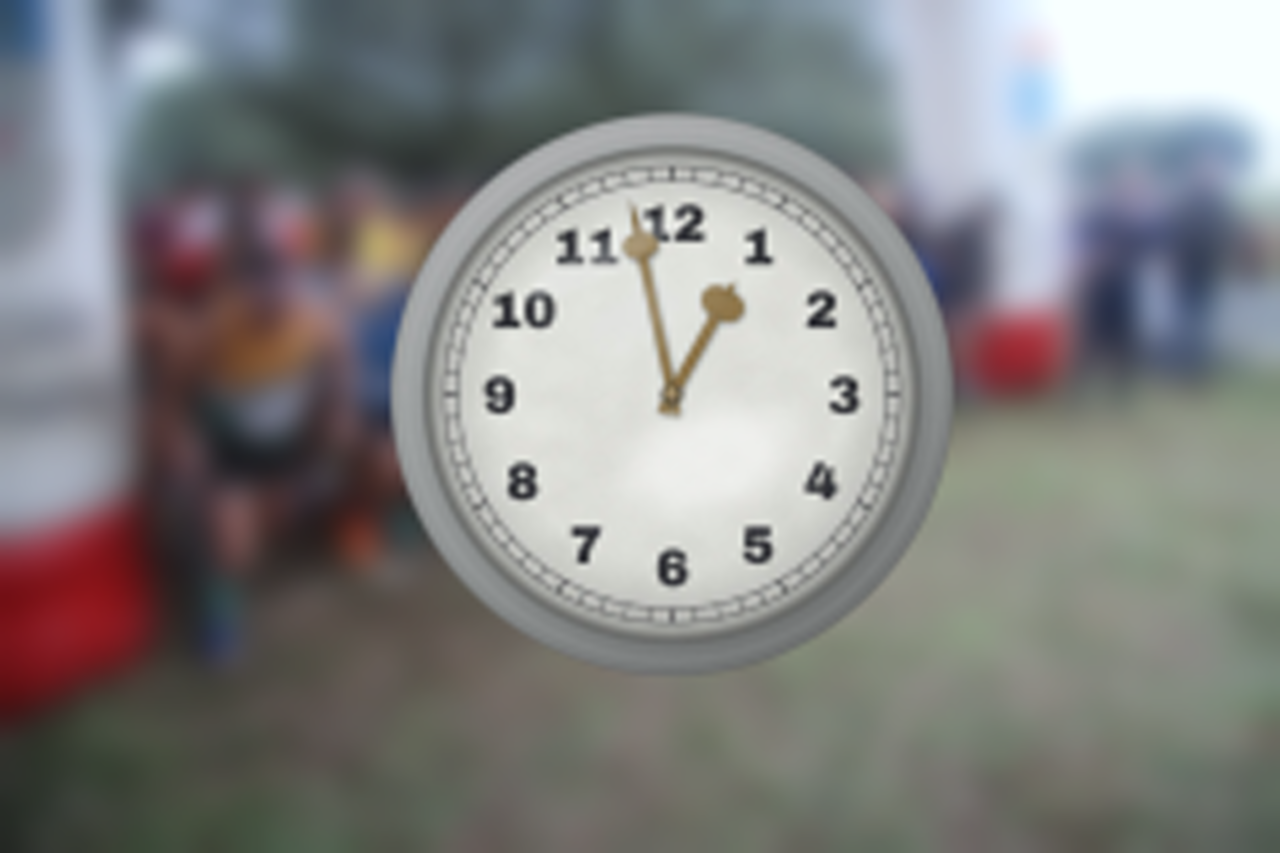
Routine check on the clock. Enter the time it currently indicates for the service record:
12:58
